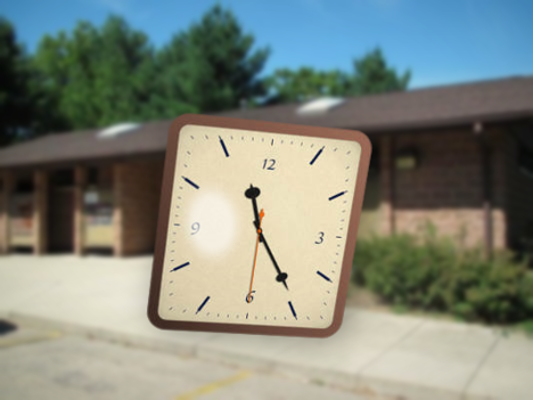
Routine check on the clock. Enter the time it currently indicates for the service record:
11:24:30
